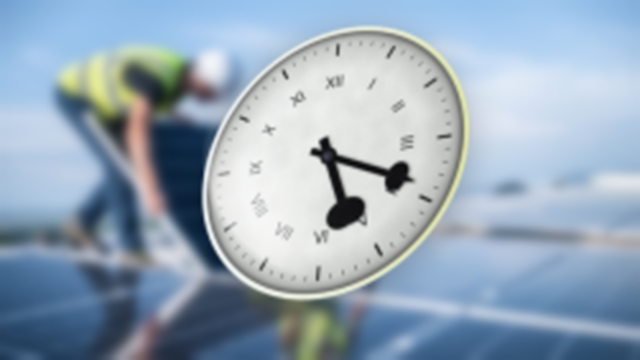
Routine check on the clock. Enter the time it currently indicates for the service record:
5:19
